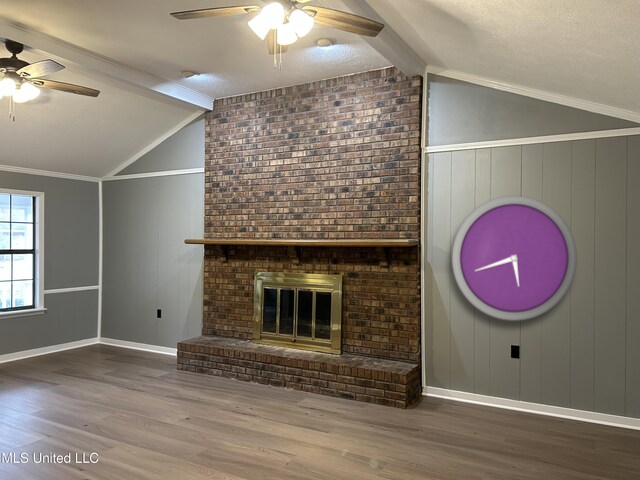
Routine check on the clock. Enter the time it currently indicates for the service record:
5:42
